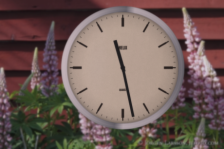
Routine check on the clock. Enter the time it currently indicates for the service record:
11:28
